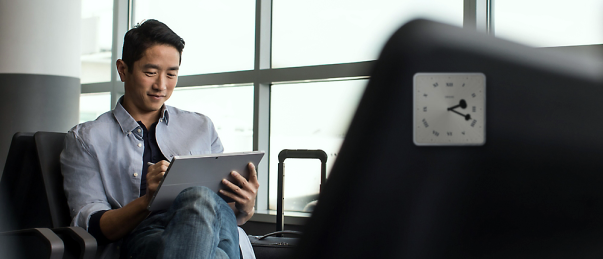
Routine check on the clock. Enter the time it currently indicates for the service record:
2:19
